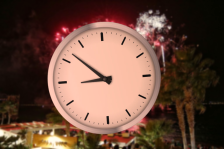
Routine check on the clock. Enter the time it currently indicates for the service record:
8:52
